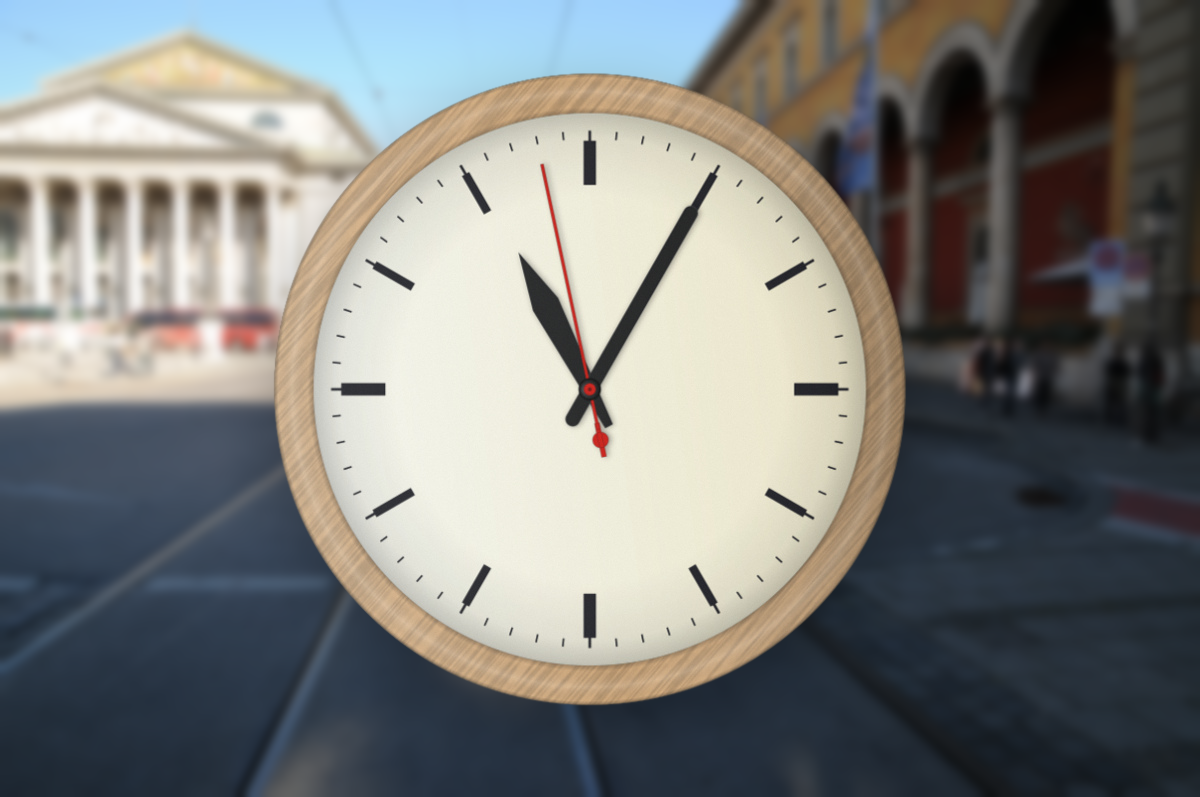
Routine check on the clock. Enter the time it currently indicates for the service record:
11:04:58
